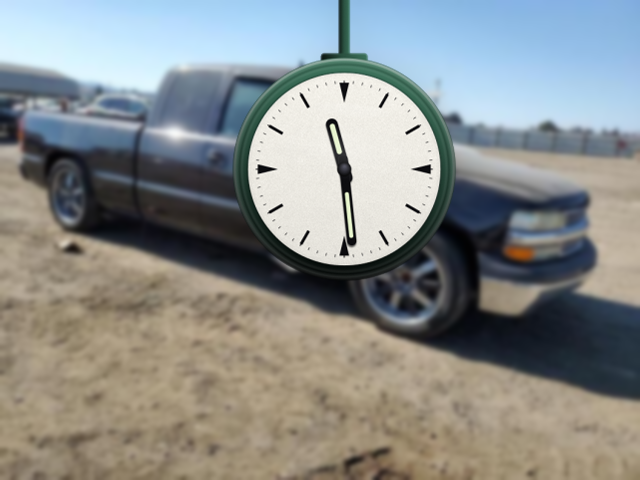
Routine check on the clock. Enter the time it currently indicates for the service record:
11:29
